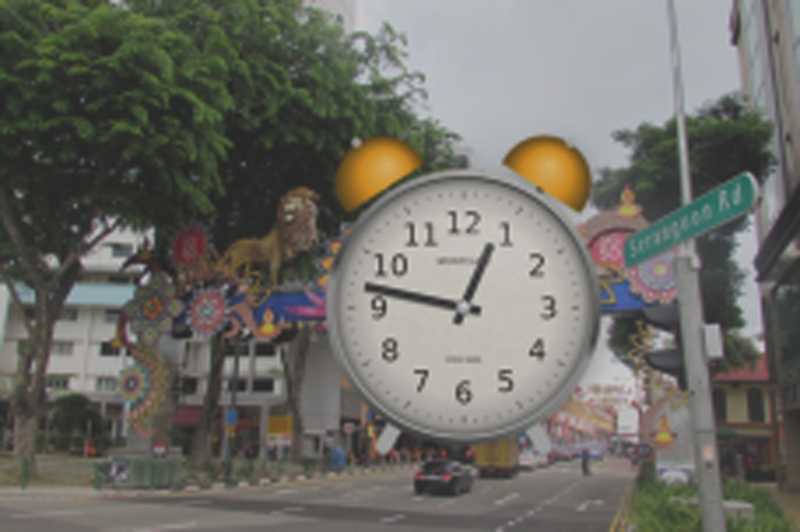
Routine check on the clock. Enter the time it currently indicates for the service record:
12:47
